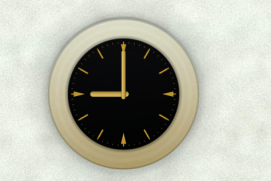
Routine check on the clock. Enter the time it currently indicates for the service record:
9:00
